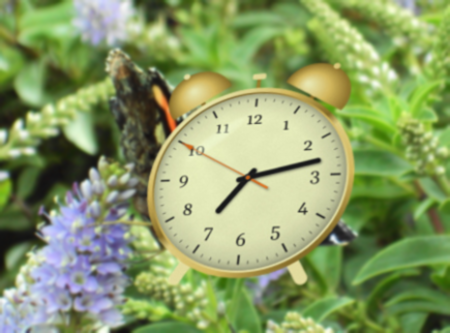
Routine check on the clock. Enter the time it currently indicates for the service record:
7:12:50
